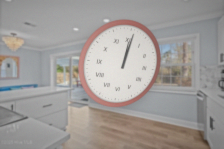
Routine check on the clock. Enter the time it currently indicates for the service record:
12:01
